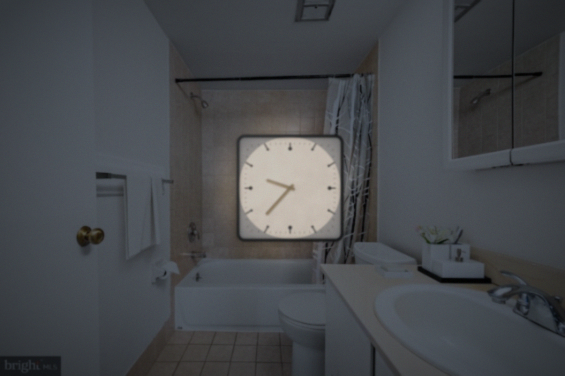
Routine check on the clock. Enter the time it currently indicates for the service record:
9:37
